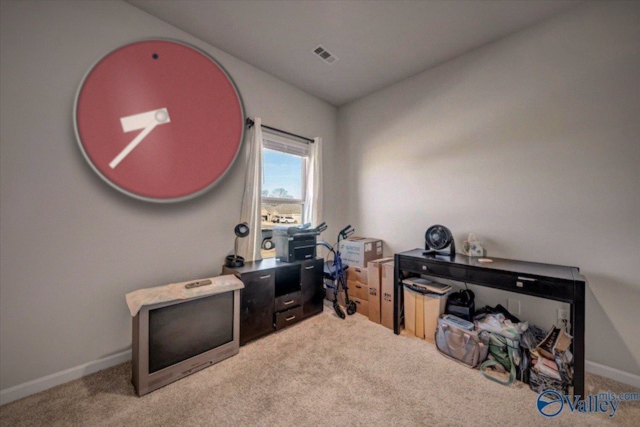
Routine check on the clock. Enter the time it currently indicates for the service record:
8:38
